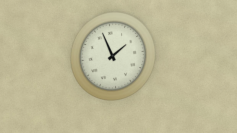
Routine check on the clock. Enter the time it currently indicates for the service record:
1:57
